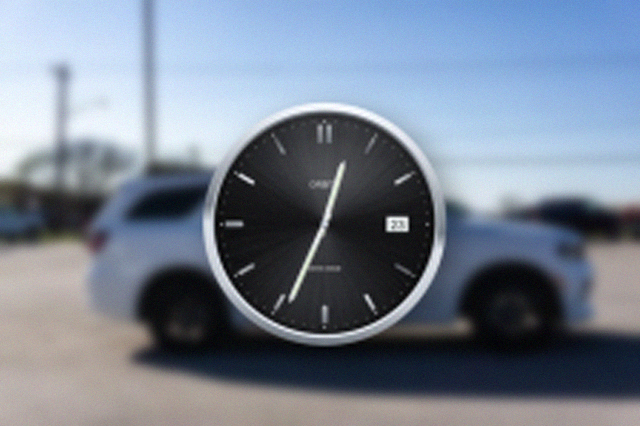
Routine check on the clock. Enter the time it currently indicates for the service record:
12:34
